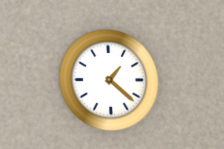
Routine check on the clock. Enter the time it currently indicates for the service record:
1:22
